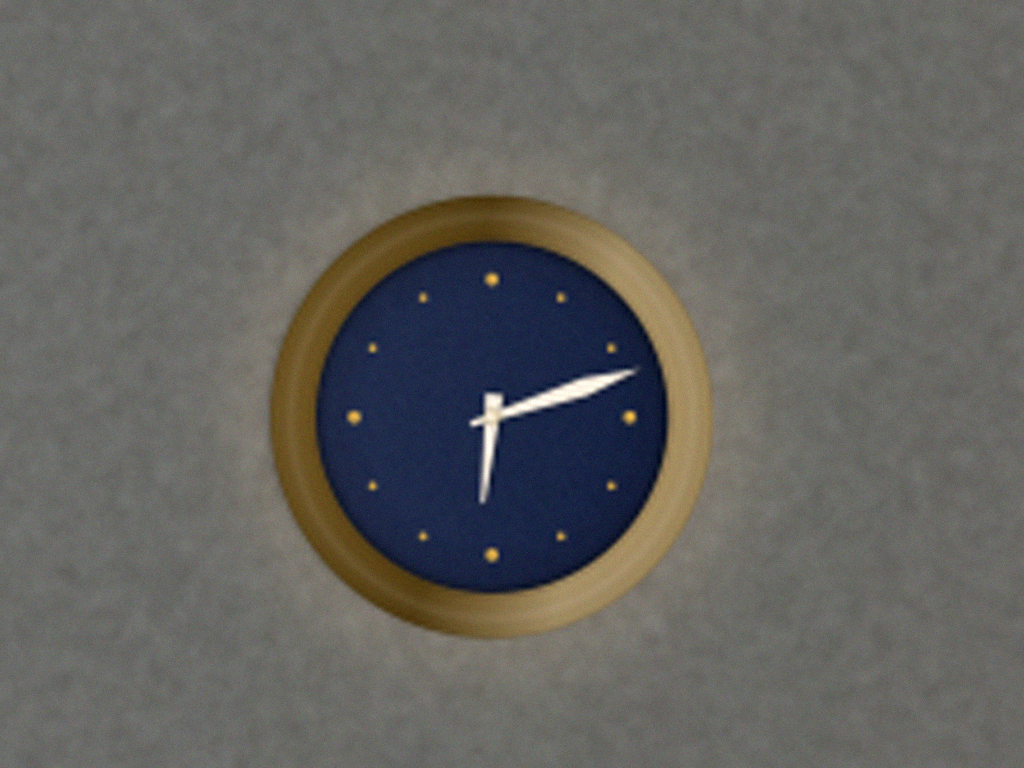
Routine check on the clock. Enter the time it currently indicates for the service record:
6:12
